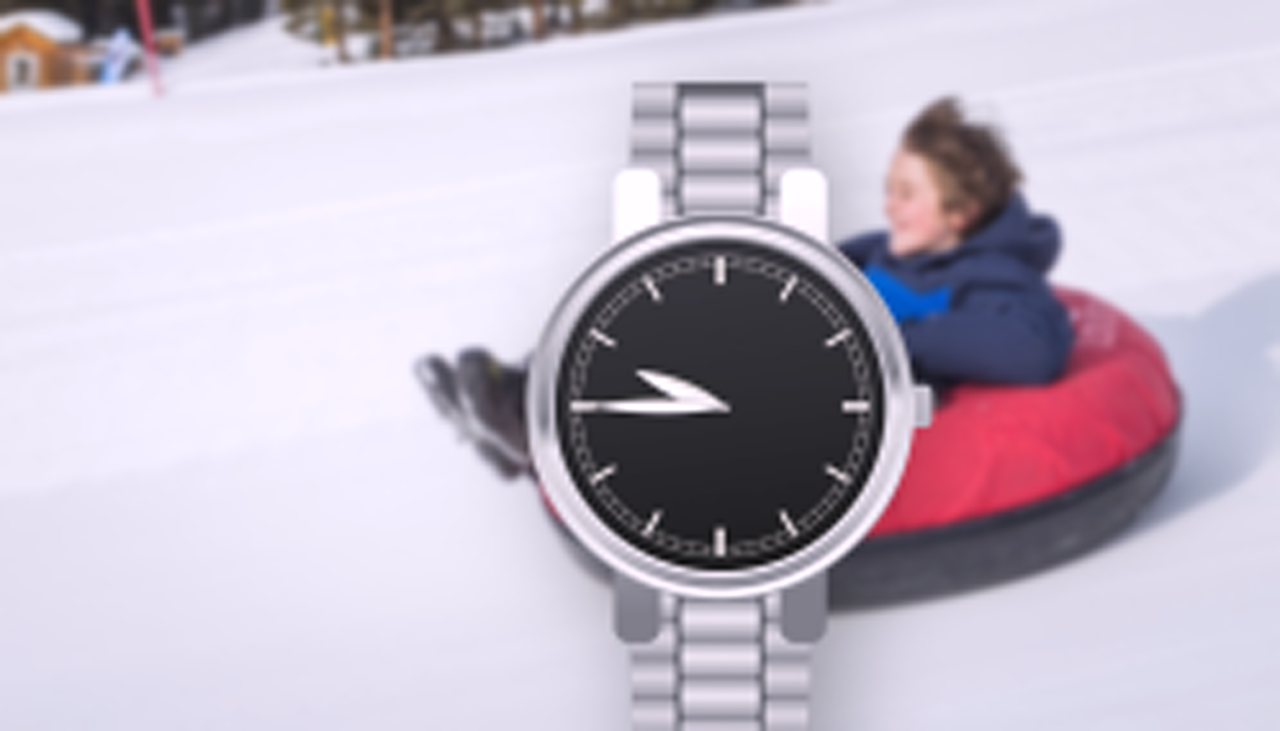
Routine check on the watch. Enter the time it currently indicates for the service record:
9:45
